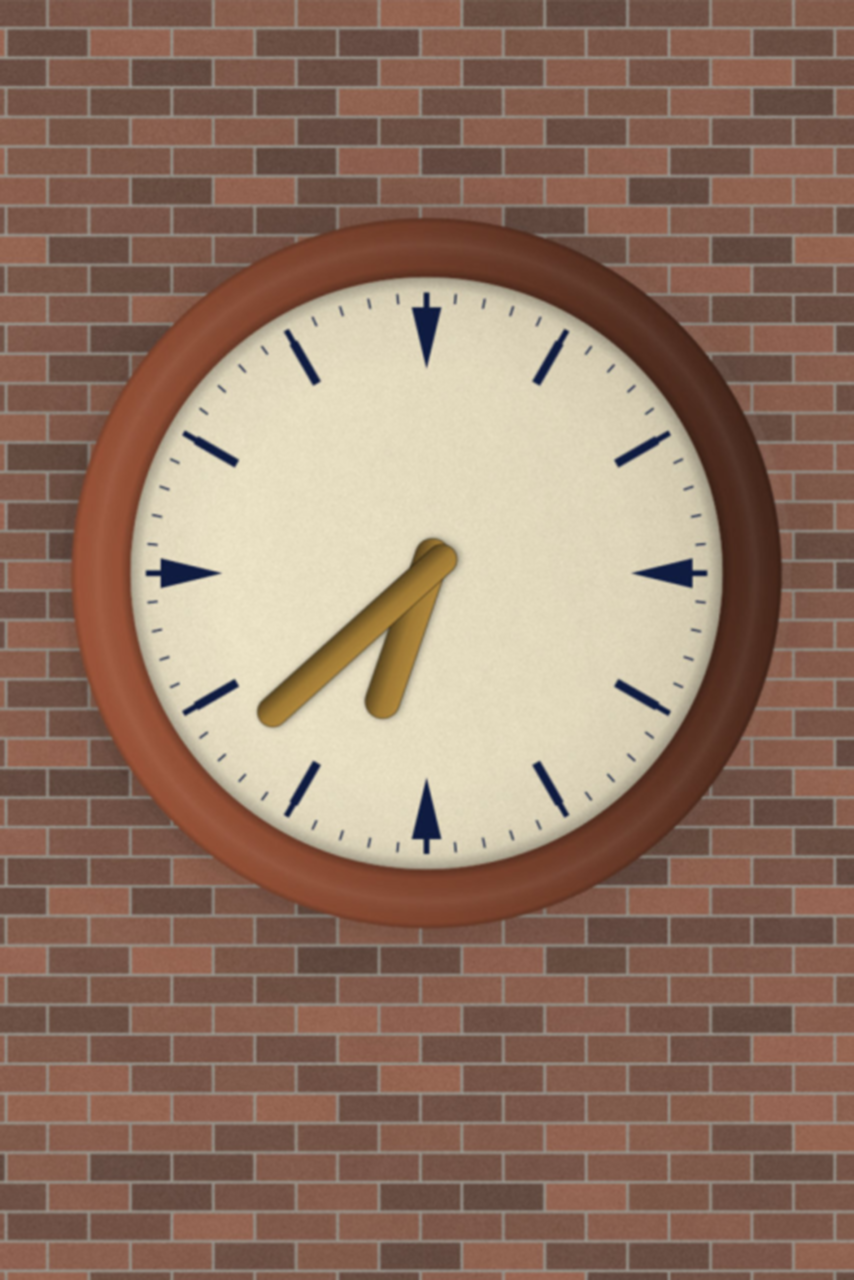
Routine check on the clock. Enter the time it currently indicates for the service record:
6:38
